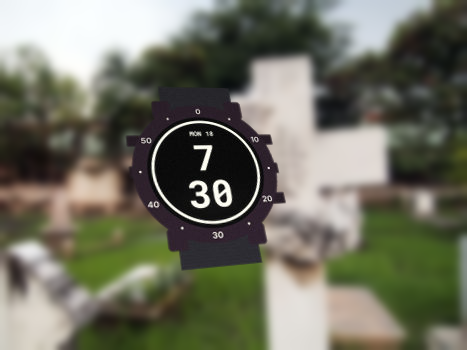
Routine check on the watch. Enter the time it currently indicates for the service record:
7:30
